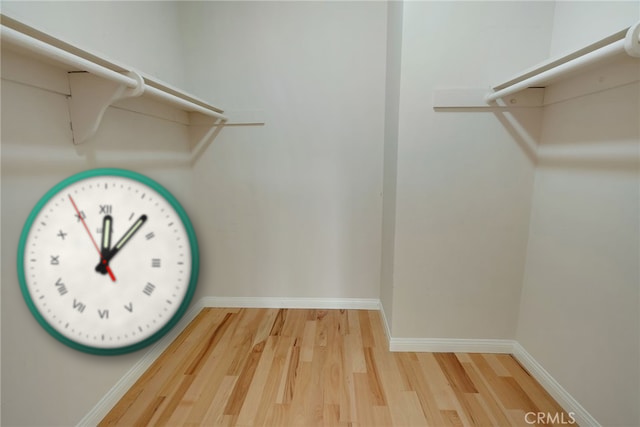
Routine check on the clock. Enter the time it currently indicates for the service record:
12:06:55
